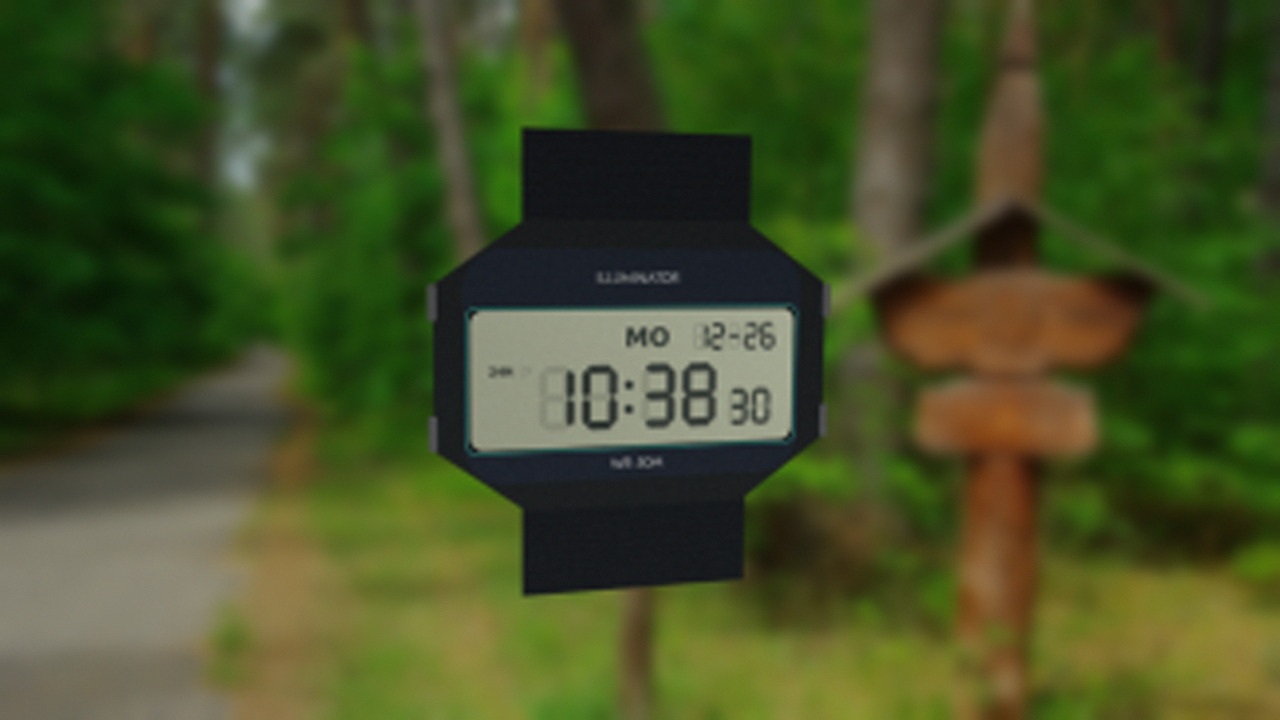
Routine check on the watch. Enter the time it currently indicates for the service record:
10:38:30
